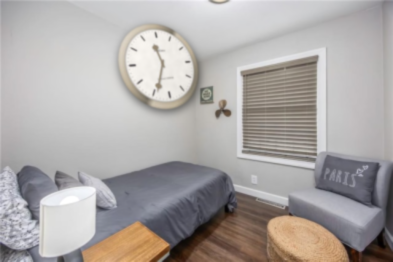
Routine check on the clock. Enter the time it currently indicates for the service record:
11:34
